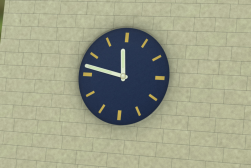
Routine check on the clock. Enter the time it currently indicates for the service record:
11:47
